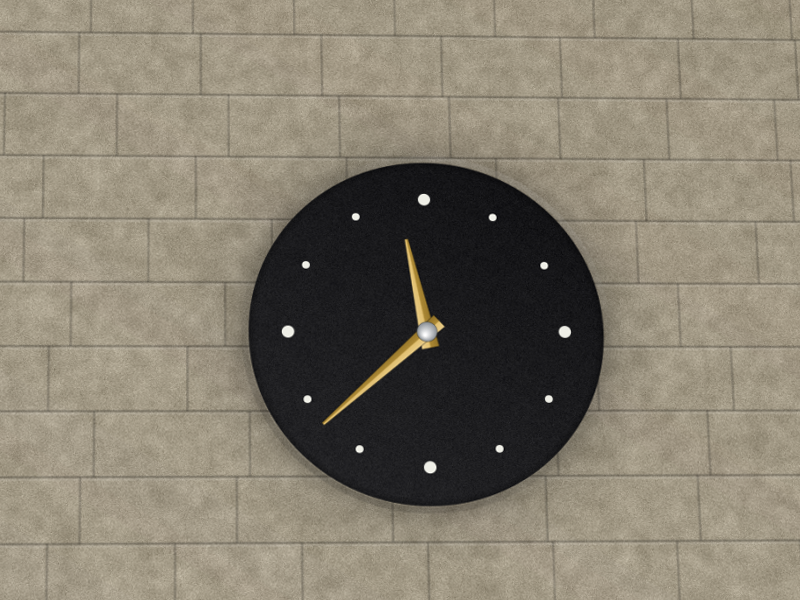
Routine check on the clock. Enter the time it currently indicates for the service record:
11:38
